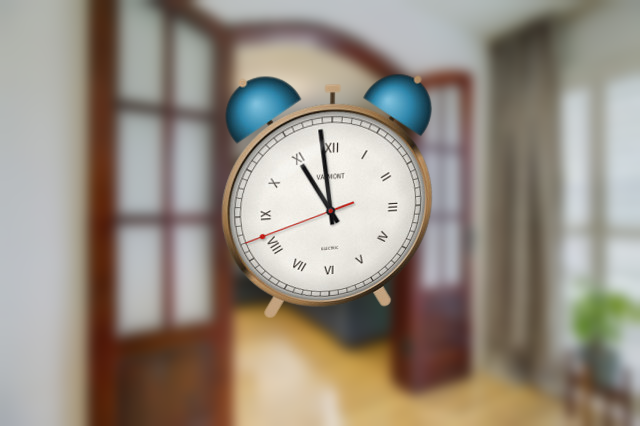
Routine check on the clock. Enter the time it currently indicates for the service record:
10:58:42
